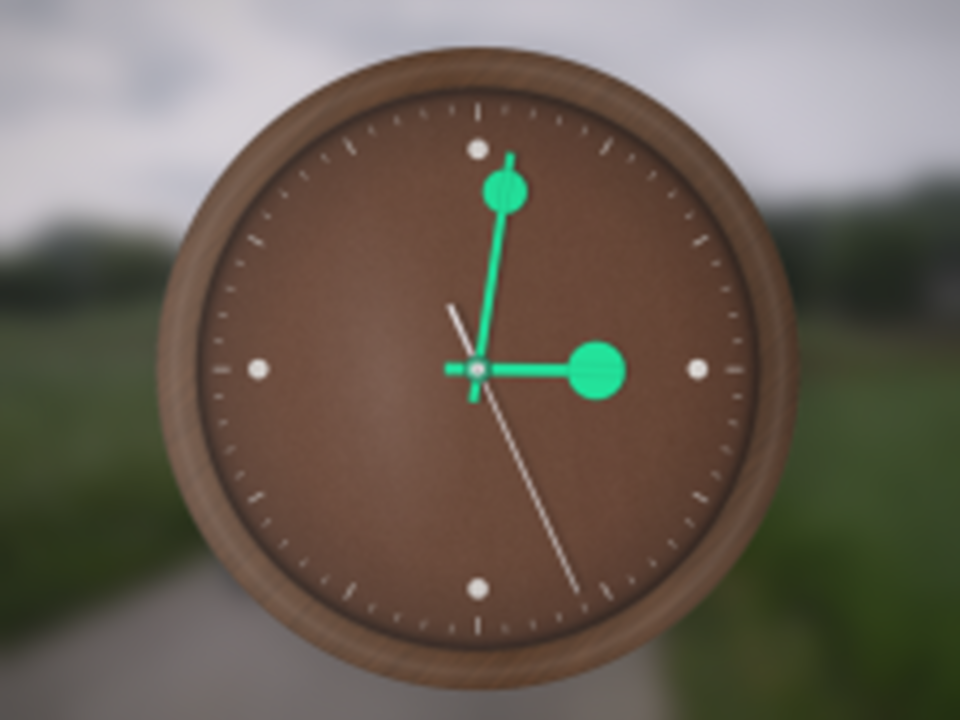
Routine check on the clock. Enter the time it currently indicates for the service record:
3:01:26
